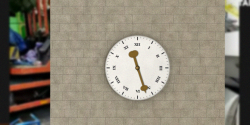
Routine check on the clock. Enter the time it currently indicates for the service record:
11:27
